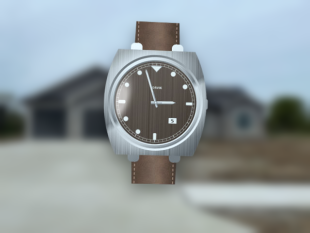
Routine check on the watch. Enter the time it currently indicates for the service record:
2:57
